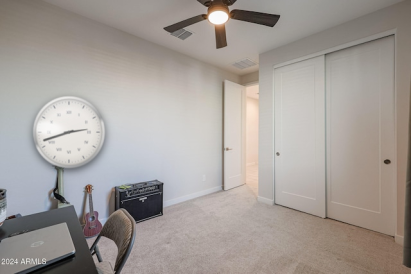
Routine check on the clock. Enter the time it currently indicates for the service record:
2:42
